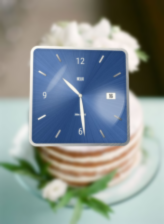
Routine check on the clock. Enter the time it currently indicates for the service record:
10:29
